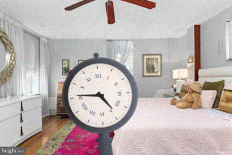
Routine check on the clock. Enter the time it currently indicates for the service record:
4:46
